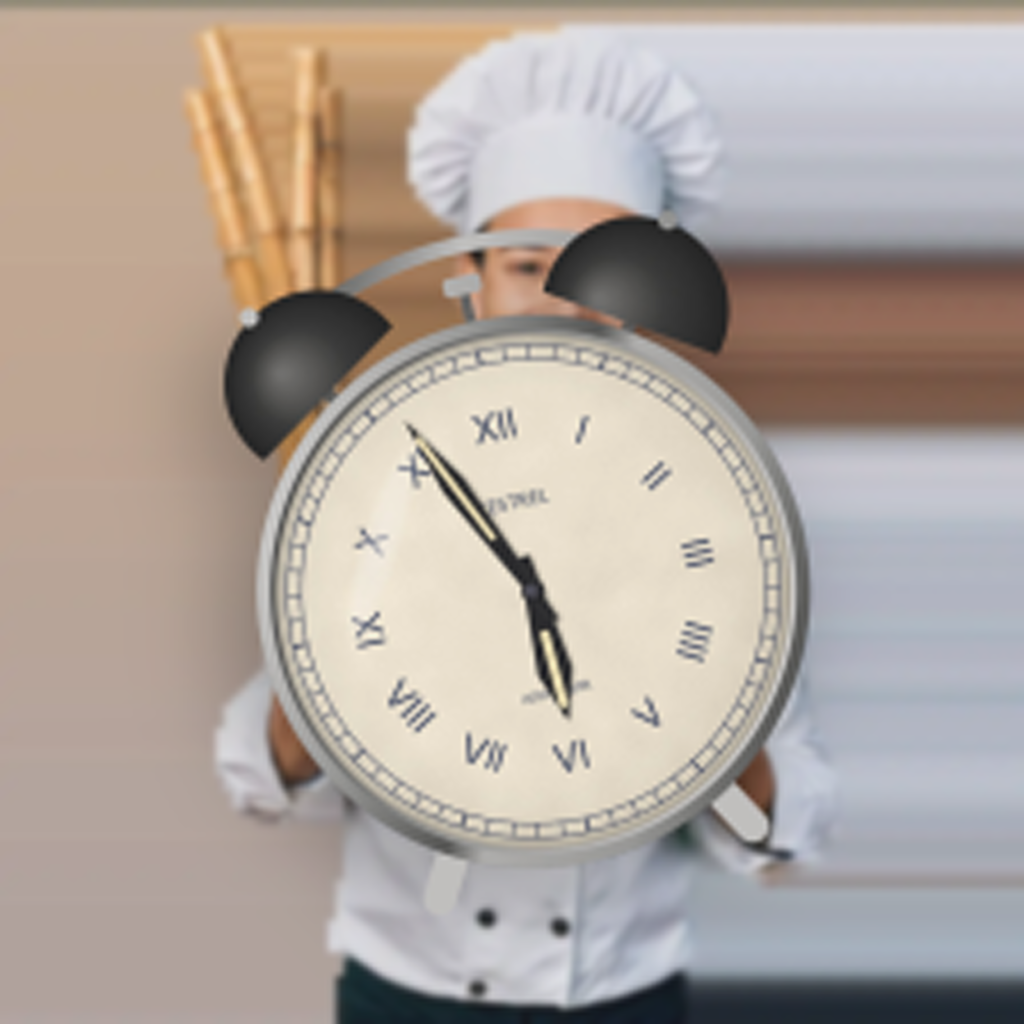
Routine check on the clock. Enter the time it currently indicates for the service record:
5:56
